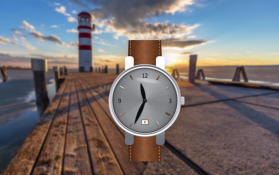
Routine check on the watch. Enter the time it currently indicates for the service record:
11:34
